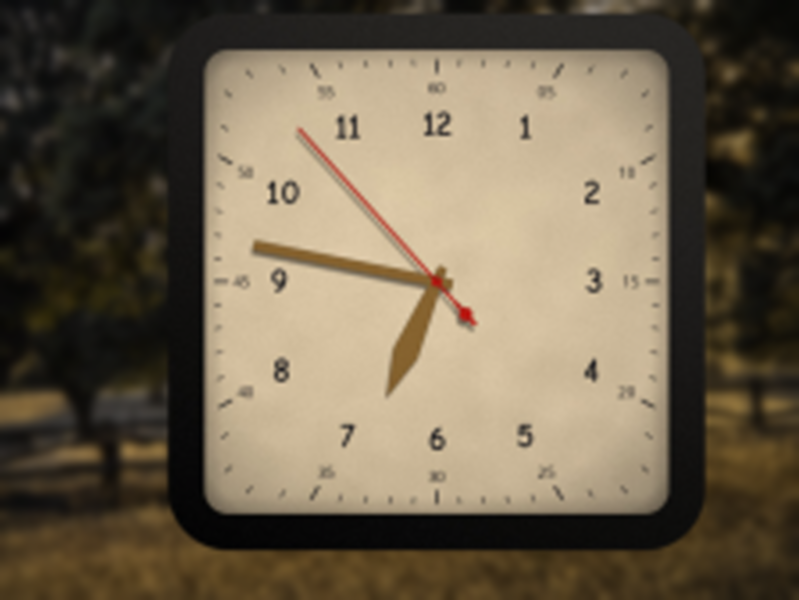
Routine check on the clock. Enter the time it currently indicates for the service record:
6:46:53
